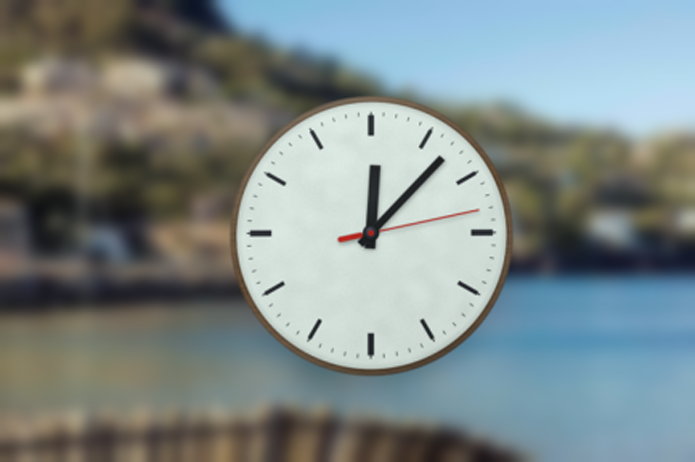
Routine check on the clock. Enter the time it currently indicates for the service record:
12:07:13
